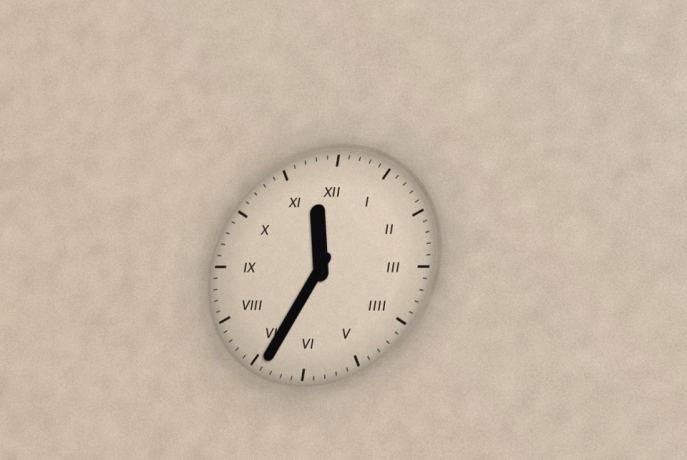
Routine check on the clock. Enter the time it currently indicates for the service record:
11:34
